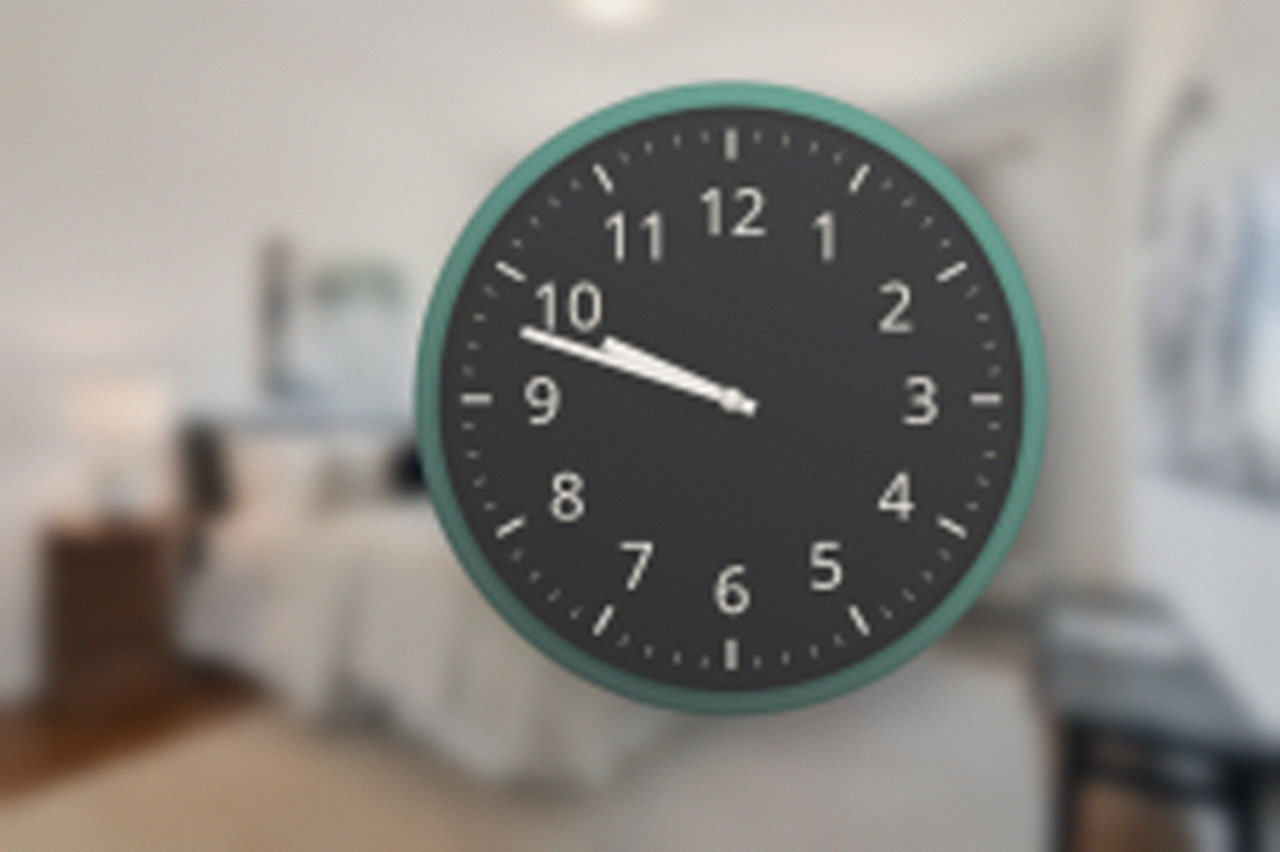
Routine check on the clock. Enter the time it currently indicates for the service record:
9:48
